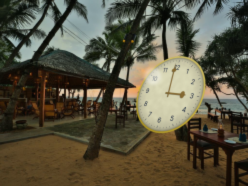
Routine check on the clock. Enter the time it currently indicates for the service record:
2:59
